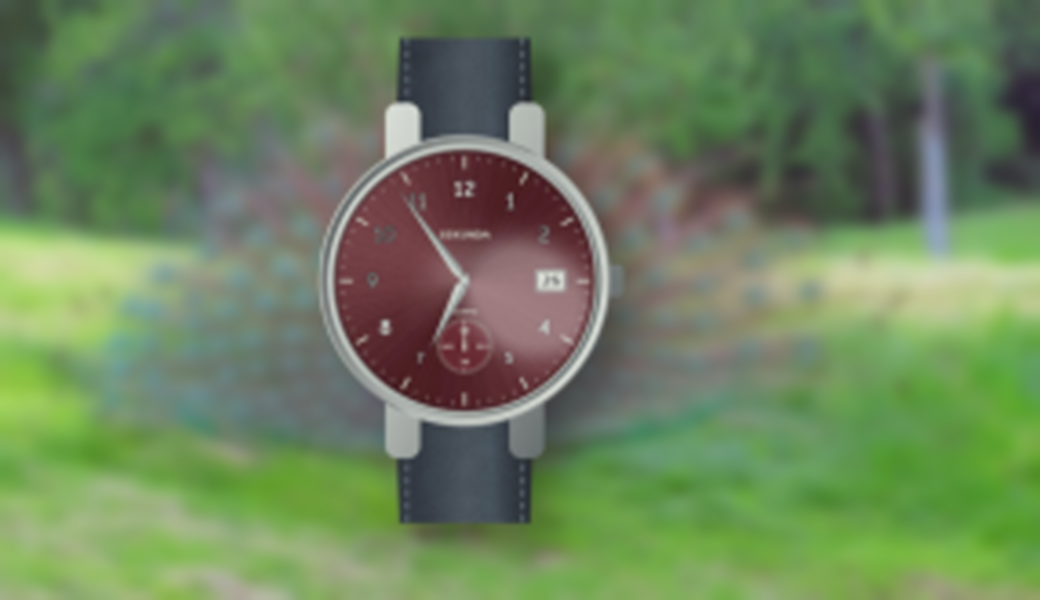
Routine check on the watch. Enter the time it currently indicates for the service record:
6:54
